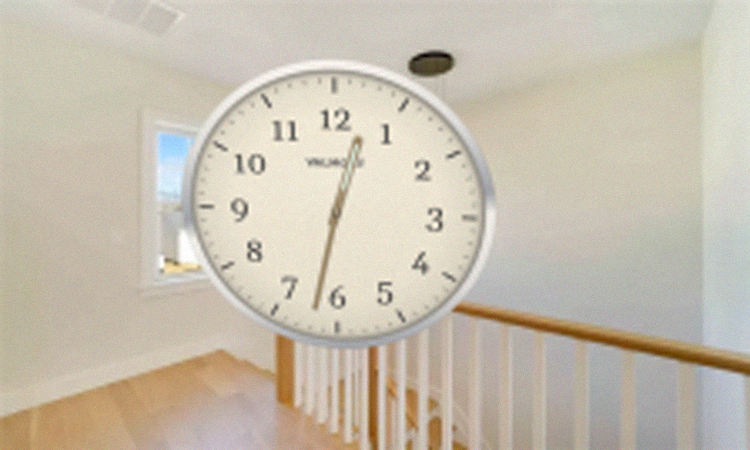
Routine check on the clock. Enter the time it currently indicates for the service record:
12:32
